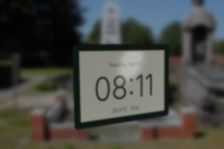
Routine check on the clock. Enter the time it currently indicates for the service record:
8:11
